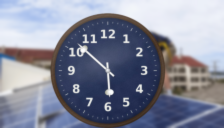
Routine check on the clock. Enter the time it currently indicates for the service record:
5:52
